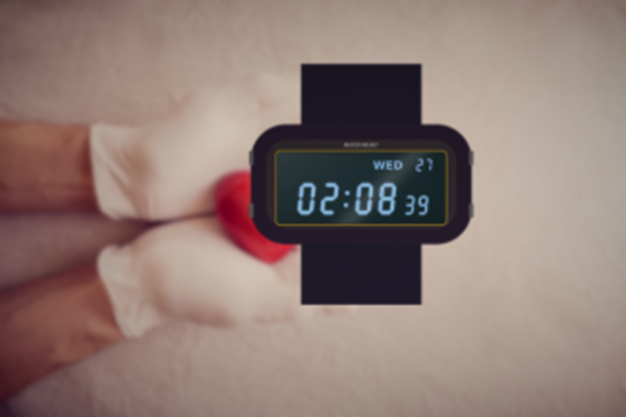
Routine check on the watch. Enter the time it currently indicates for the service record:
2:08:39
